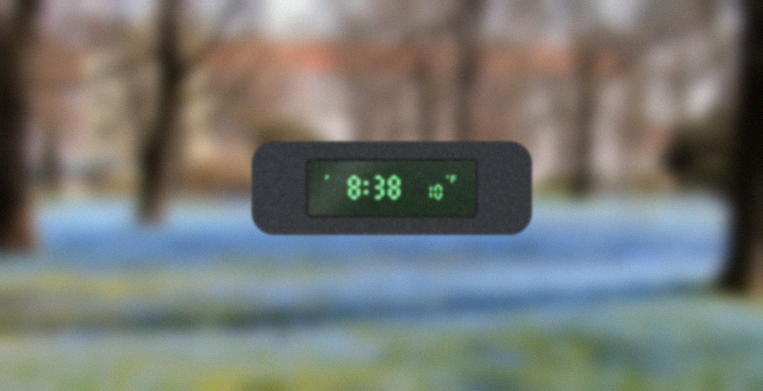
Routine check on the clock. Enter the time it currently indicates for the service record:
8:38
